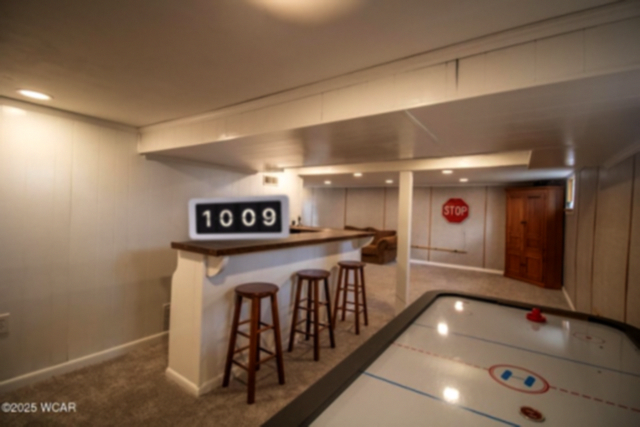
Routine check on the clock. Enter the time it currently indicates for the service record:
10:09
